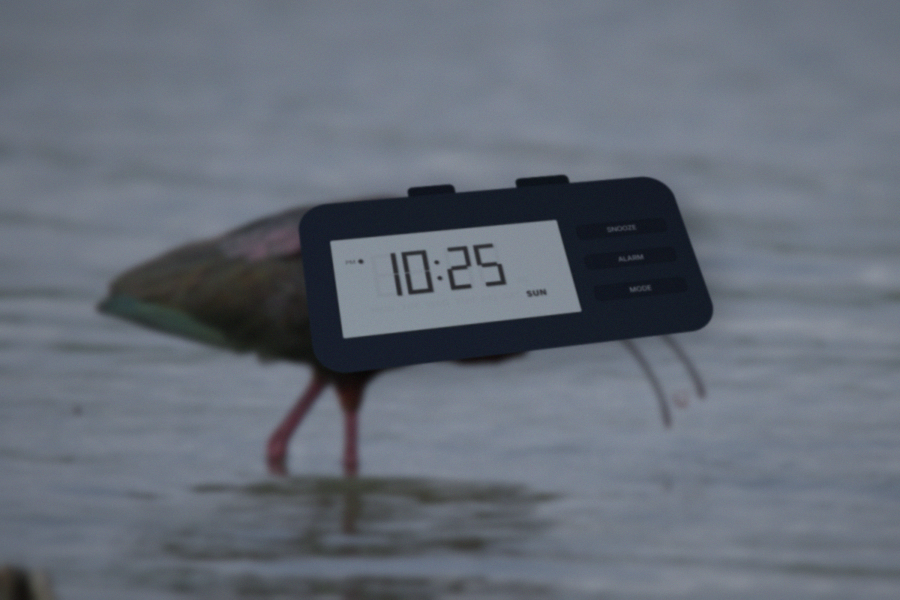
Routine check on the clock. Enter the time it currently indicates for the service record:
10:25
